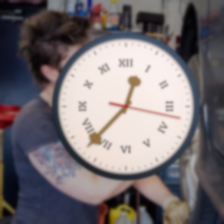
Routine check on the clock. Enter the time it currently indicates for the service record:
12:37:17
